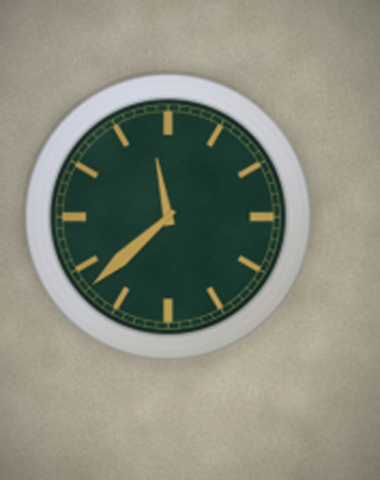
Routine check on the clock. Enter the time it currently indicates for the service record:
11:38
